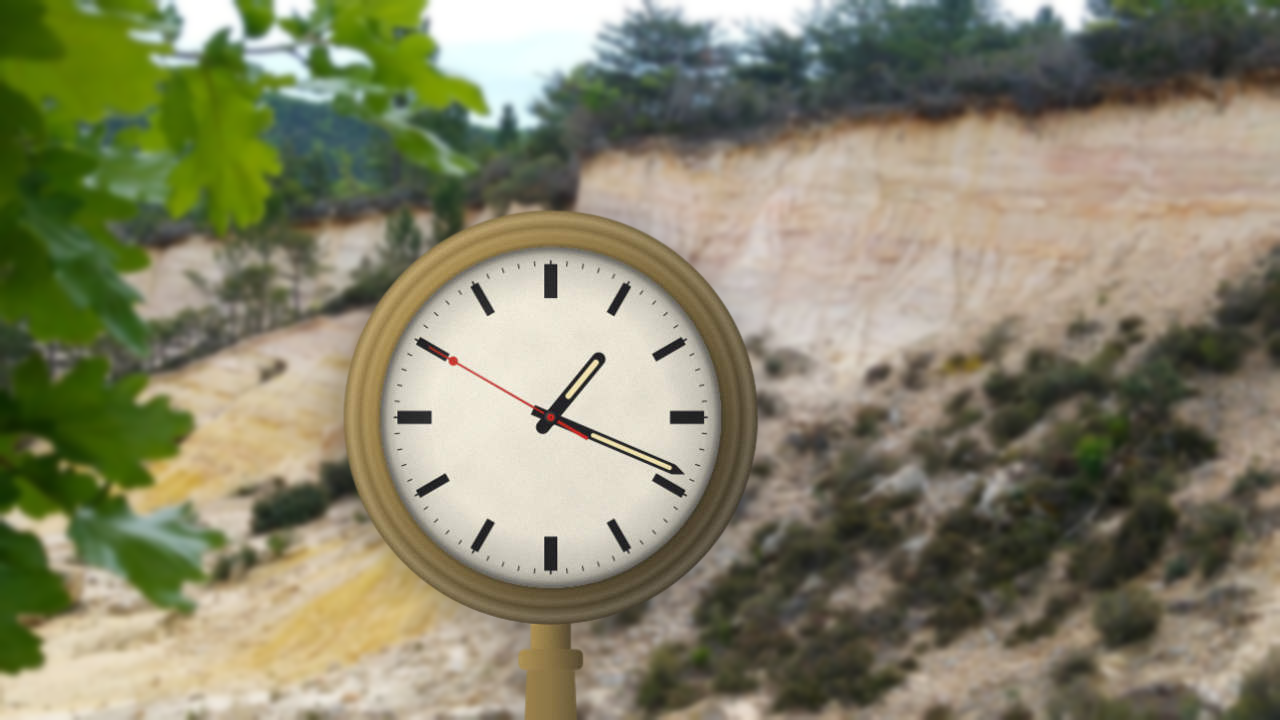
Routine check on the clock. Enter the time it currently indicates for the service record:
1:18:50
